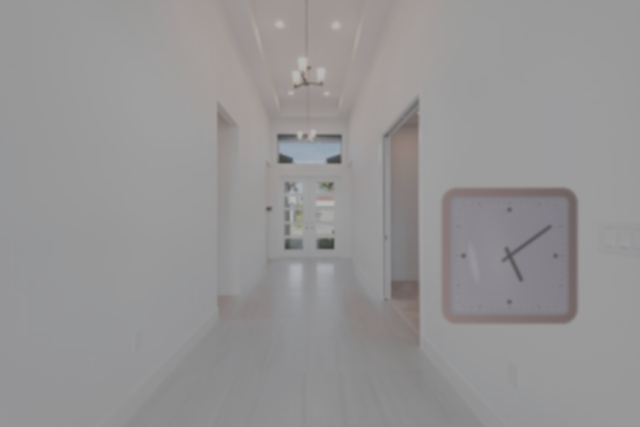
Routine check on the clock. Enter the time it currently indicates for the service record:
5:09
